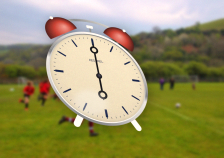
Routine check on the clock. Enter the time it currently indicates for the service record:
6:00
